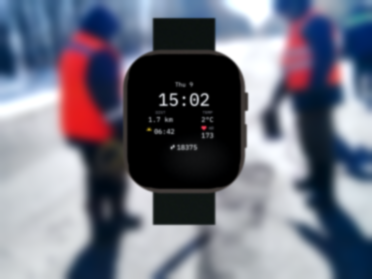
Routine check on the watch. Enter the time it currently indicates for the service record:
15:02
